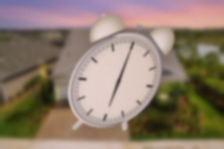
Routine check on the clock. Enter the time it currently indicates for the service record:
6:00
